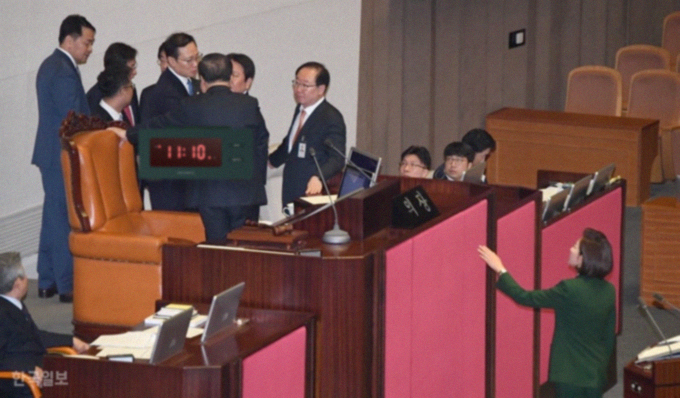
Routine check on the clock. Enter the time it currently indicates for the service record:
11:10
